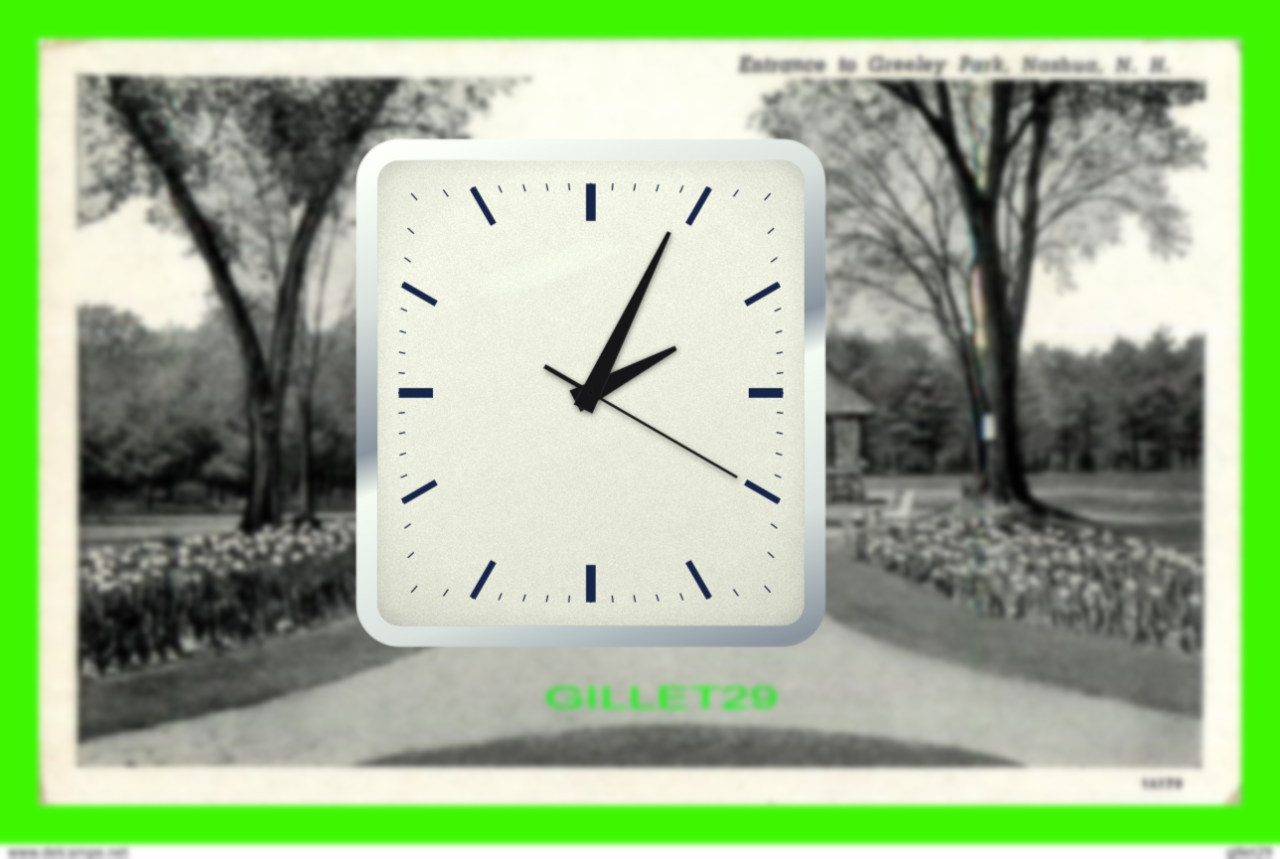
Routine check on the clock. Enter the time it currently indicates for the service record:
2:04:20
